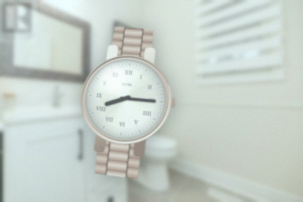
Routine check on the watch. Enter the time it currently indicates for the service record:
8:15
